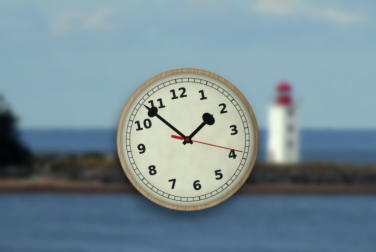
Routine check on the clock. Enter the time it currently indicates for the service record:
1:53:19
